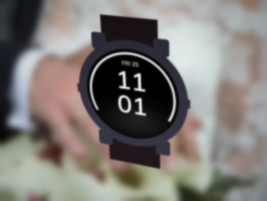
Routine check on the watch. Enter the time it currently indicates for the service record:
11:01
